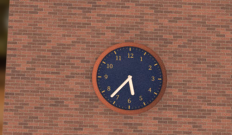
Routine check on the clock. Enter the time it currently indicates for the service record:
5:37
